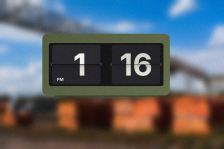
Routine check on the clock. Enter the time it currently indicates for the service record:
1:16
